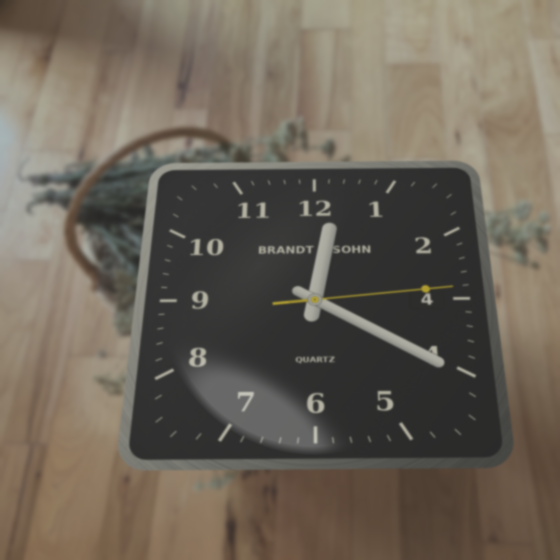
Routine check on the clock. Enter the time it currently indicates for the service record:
12:20:14
